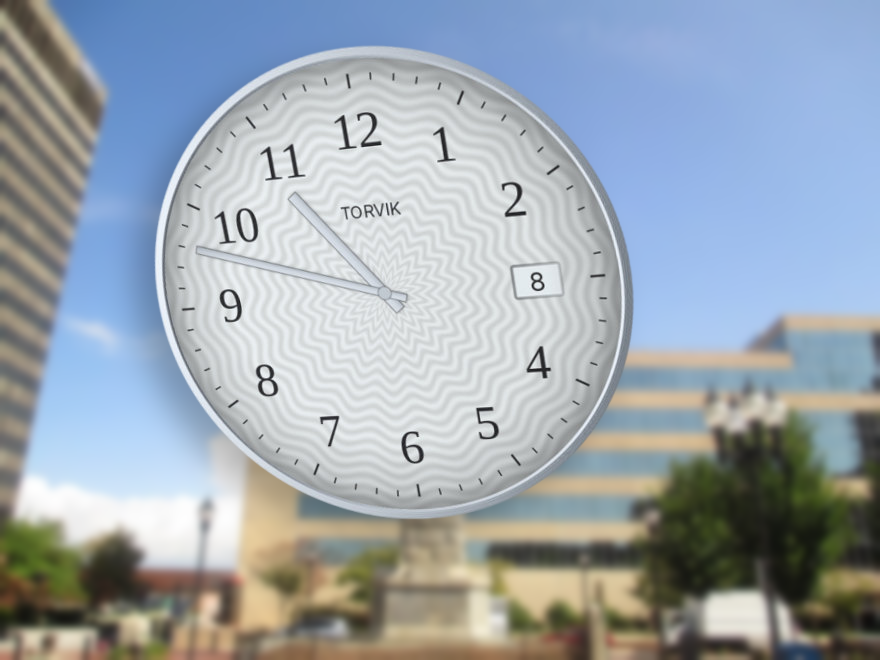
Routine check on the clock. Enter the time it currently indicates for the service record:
10:48
